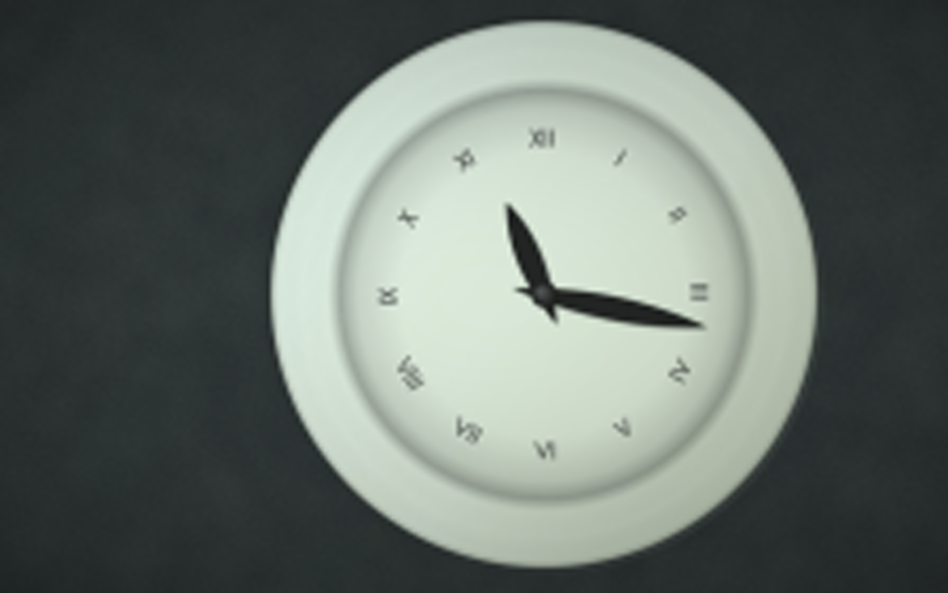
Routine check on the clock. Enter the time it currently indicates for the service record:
11:17
